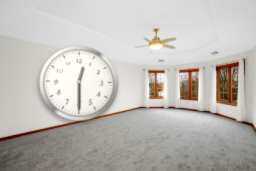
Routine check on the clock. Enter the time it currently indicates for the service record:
12:30
